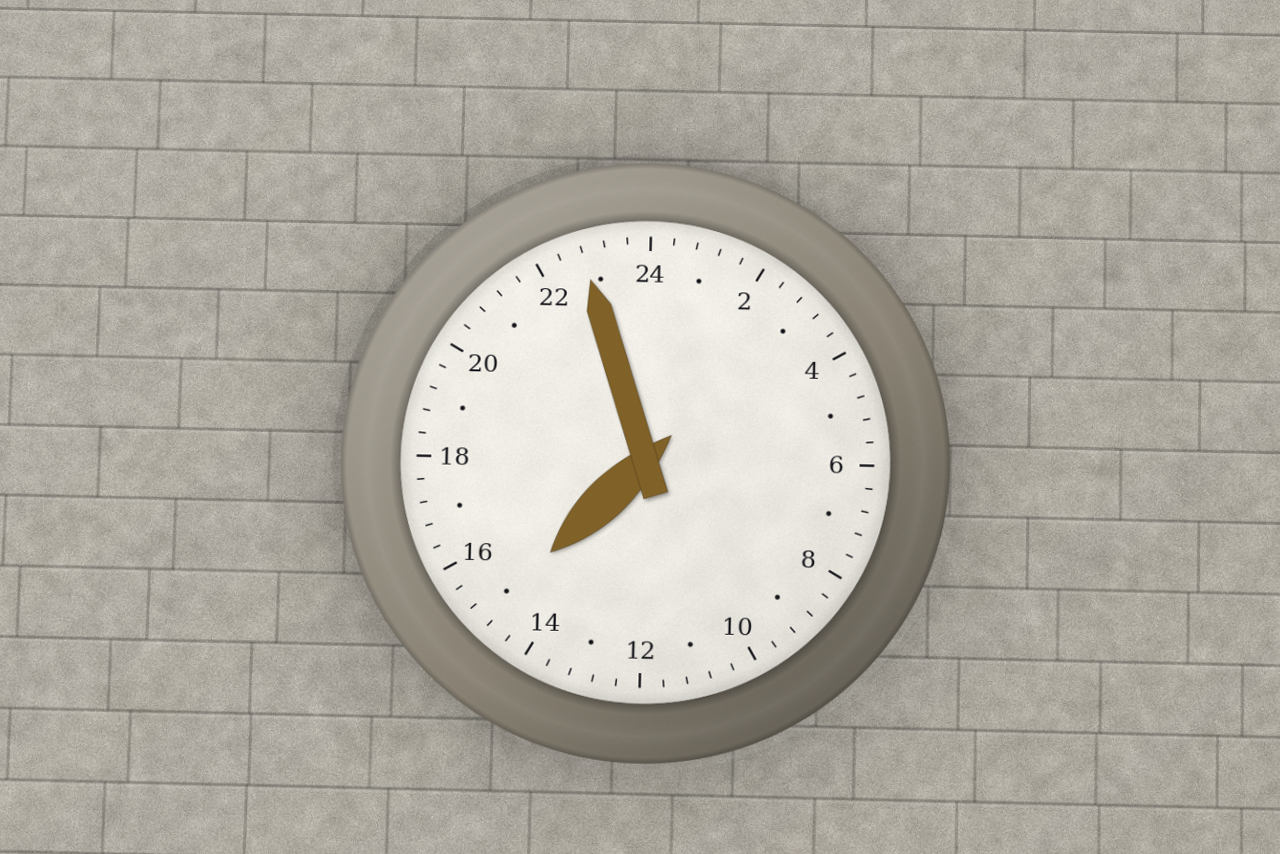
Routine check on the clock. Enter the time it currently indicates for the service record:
14:57
